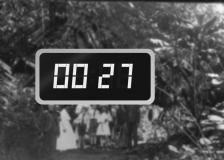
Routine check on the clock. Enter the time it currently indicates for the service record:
0:27
